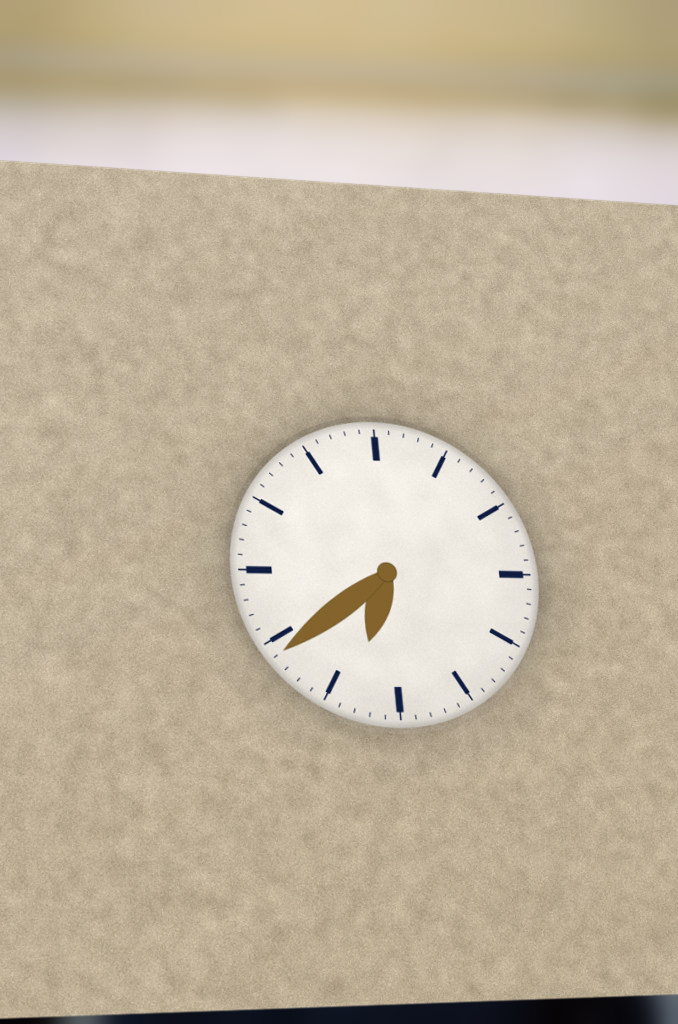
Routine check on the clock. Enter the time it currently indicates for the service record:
6:39
